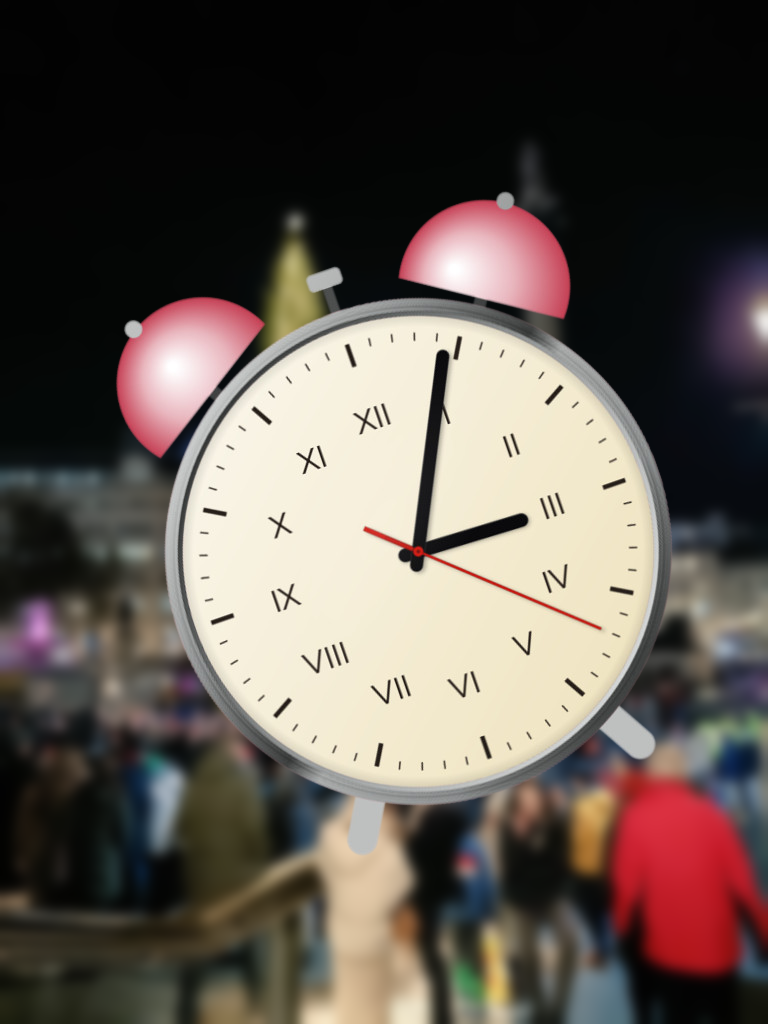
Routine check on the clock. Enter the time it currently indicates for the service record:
3:04:22
